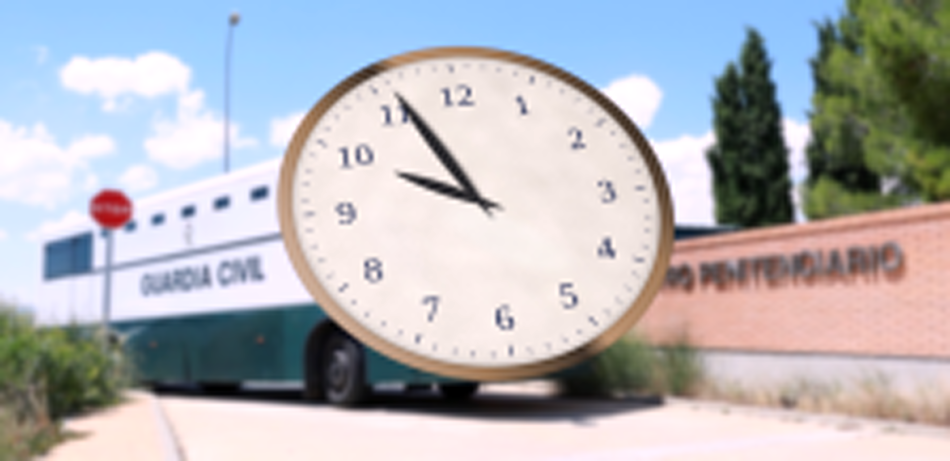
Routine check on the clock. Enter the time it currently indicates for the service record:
9:56
